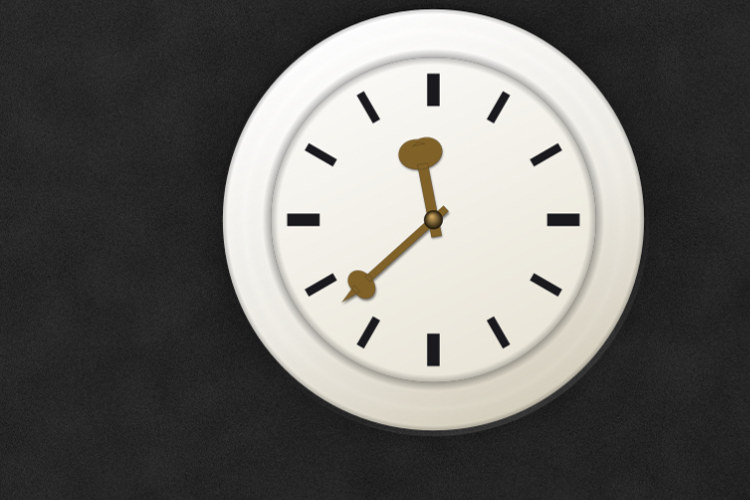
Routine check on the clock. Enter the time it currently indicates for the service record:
11:38
